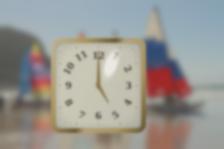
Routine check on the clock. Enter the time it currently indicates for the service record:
5:00
